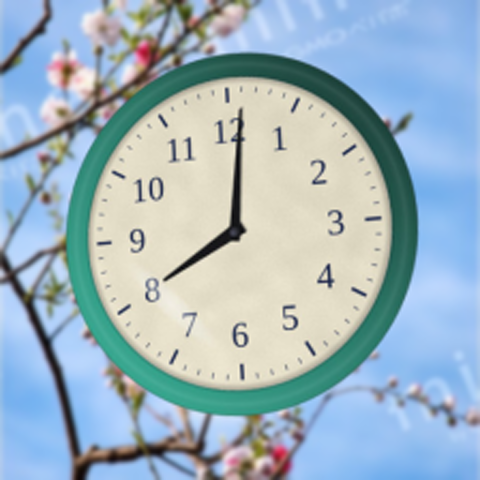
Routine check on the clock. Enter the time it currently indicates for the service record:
8:01
